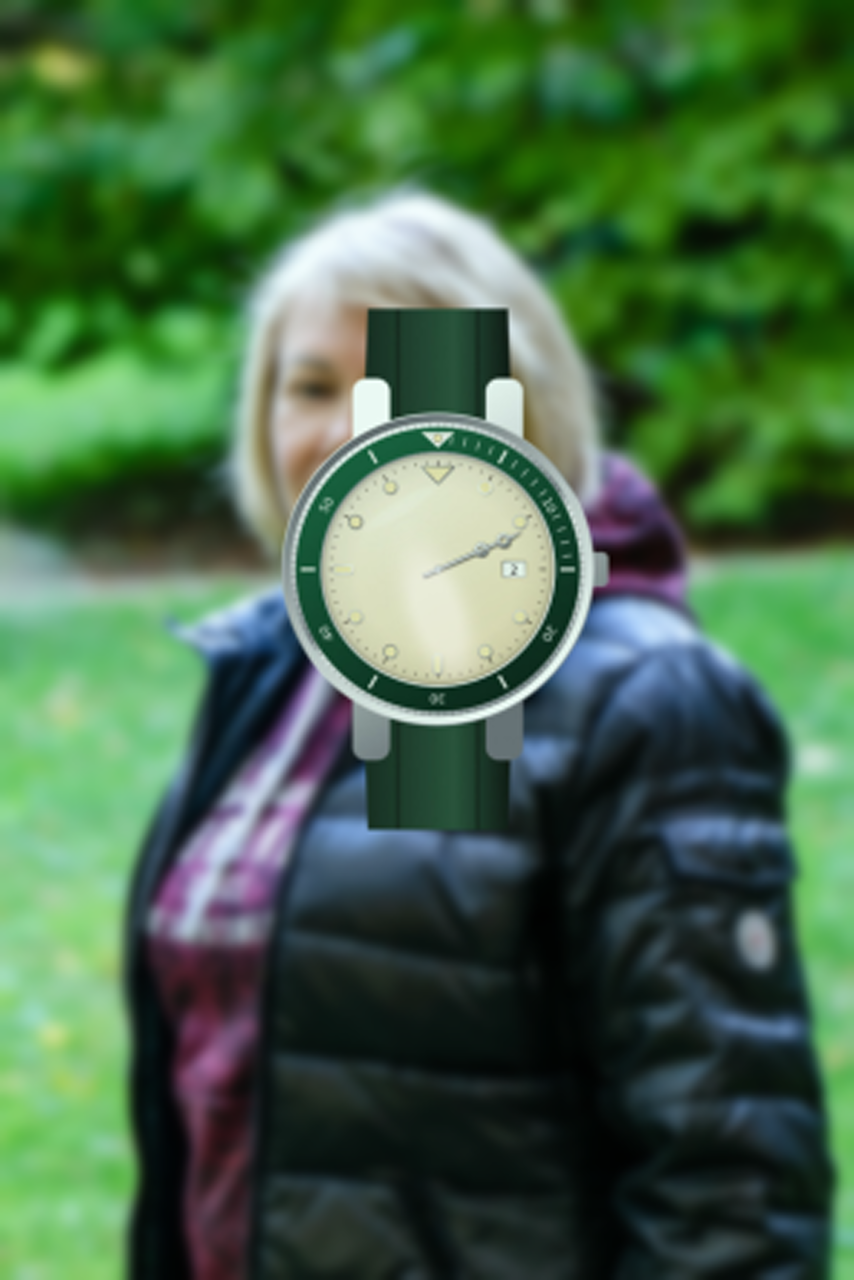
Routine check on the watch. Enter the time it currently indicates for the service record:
2:11
